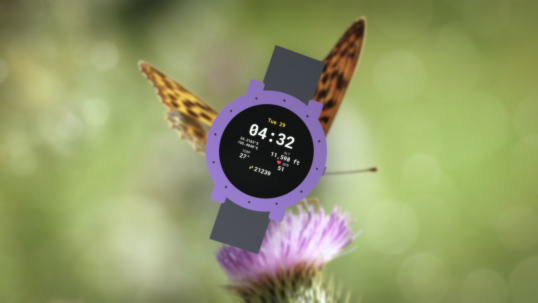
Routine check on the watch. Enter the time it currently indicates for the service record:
4:32
